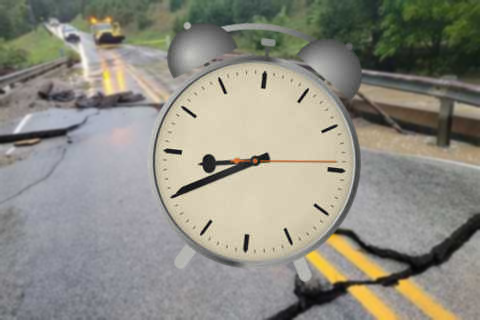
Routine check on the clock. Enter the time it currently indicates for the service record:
8:40:14
